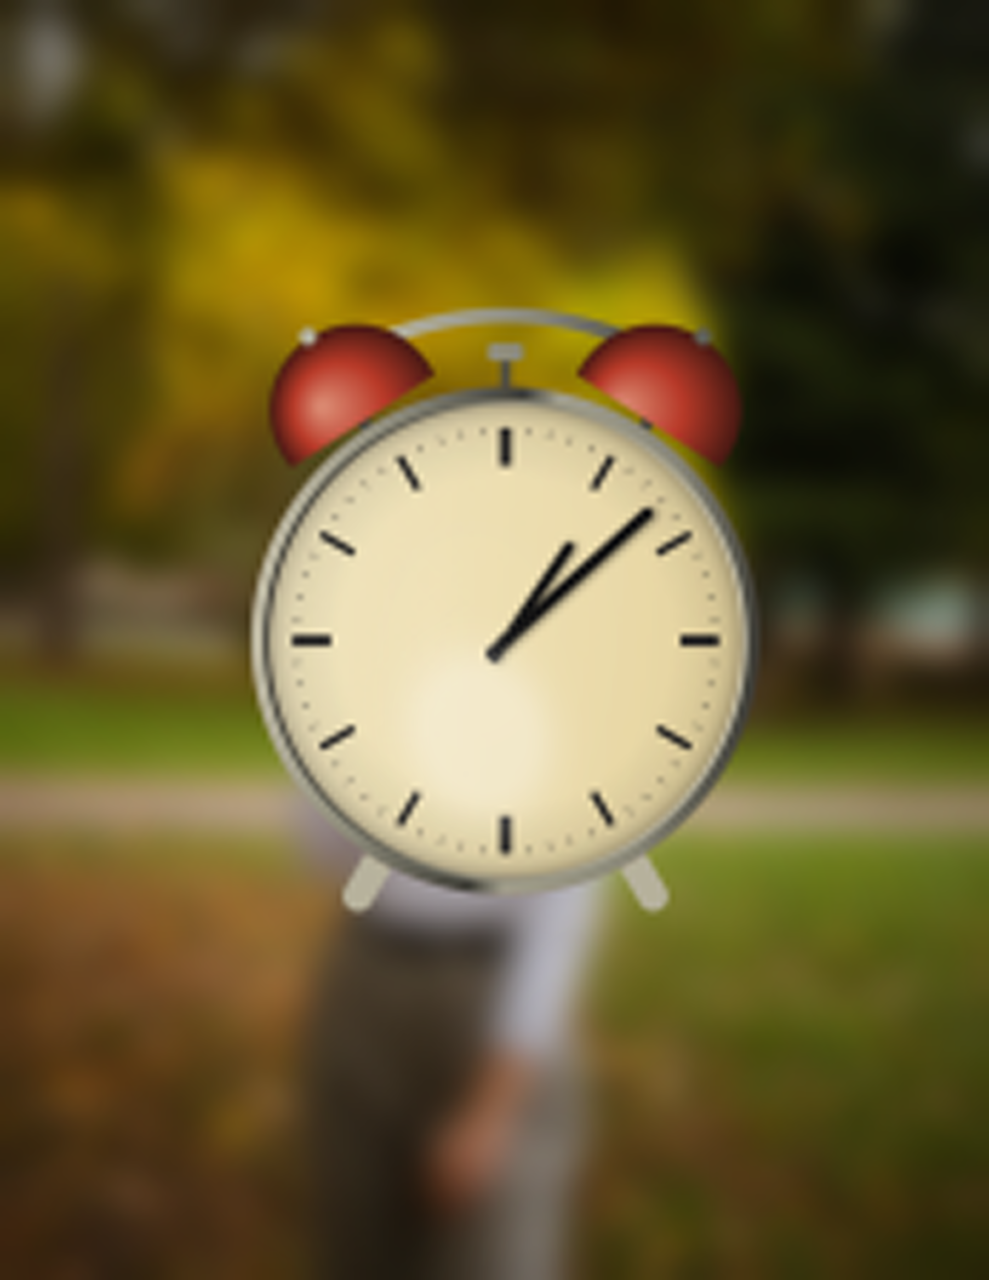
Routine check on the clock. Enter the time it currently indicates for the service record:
1:08
